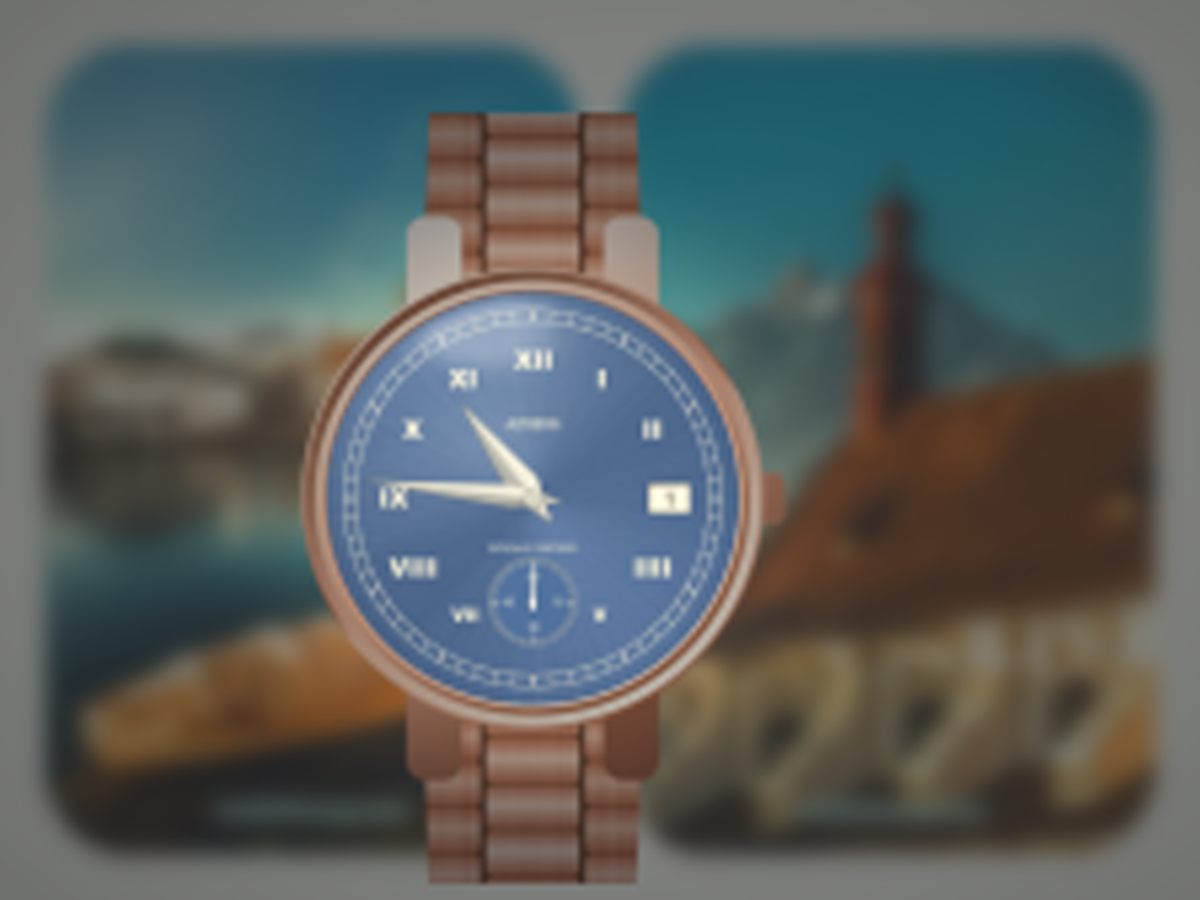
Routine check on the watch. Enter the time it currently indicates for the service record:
10:46
